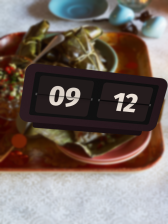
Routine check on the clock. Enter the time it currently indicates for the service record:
9:12
